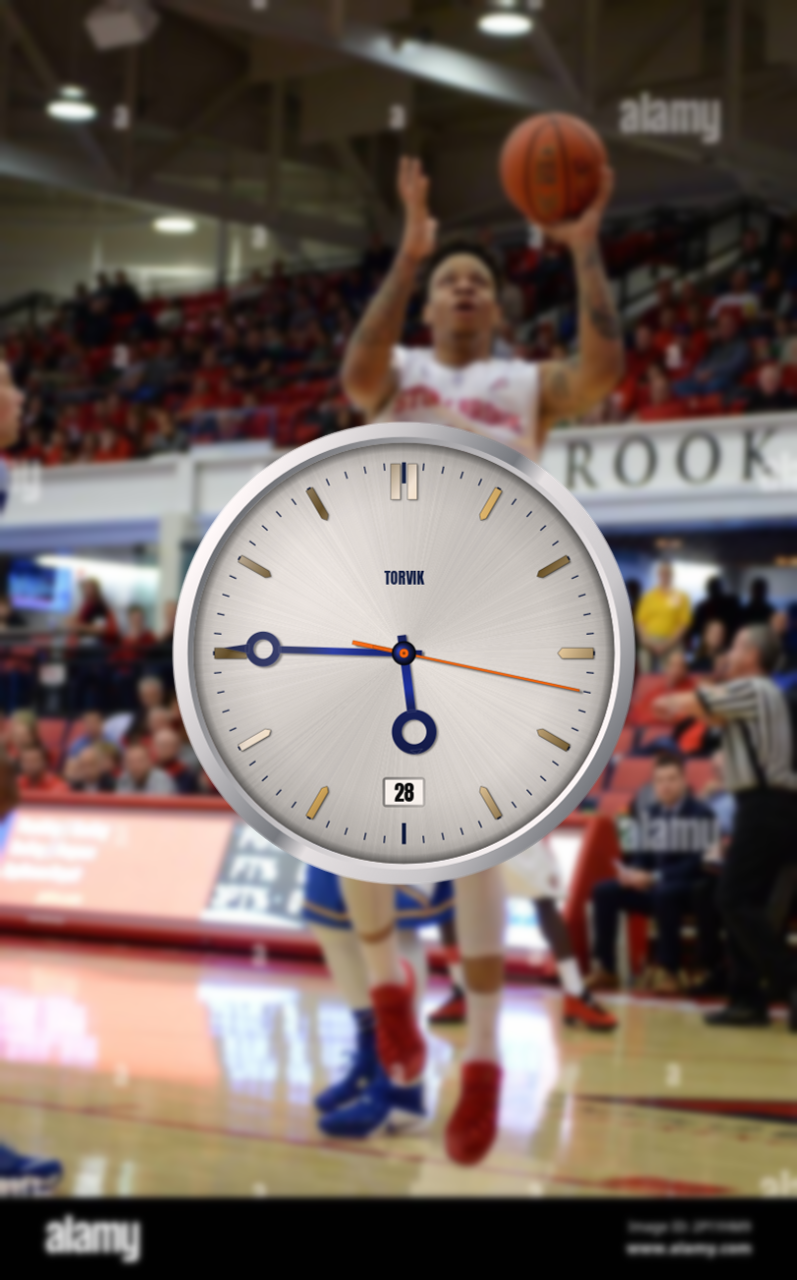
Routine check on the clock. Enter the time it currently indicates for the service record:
5:45:17
